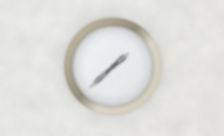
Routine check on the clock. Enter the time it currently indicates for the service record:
1:38
